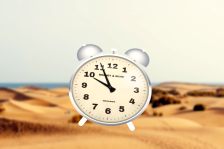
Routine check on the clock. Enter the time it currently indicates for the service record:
9:56
